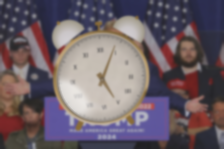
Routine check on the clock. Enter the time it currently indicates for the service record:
5:04
